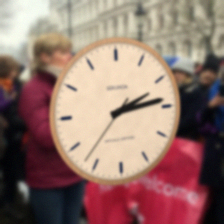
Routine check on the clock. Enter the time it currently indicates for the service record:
2:13:37
